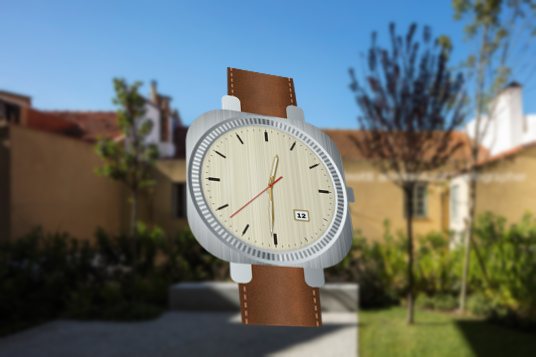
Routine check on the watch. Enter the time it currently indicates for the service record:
12:30:38
